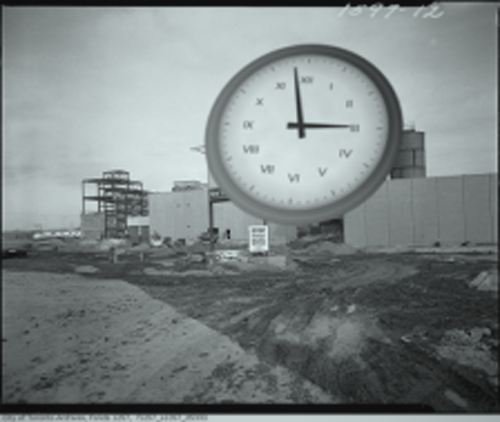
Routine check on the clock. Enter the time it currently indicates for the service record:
2:58
